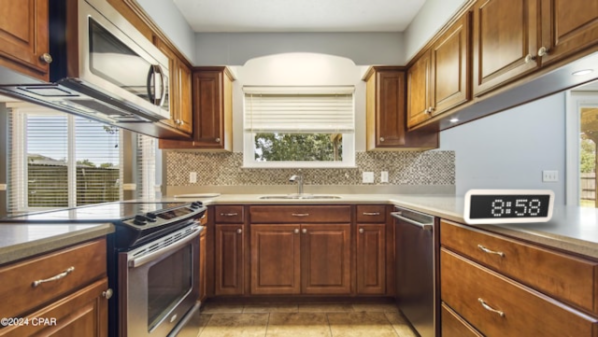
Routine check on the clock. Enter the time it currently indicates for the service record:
8:58
